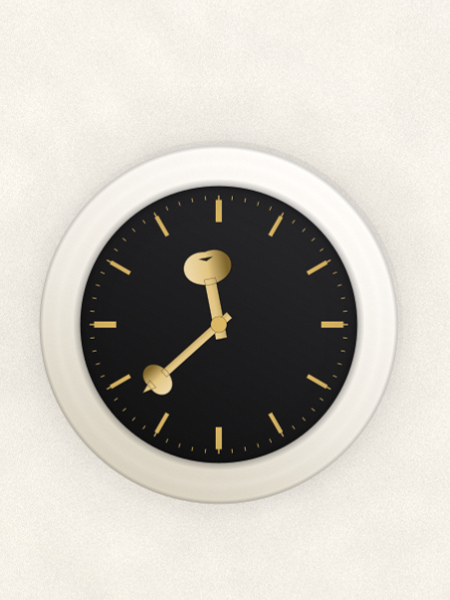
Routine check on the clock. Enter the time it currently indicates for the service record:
11:38
